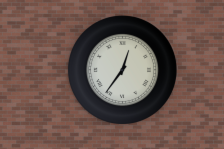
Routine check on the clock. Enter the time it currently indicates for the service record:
12:36
